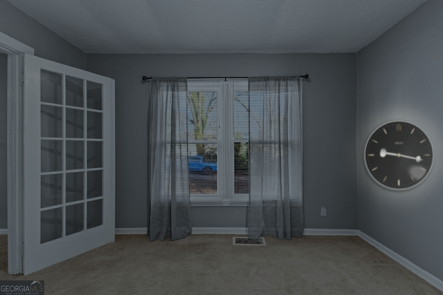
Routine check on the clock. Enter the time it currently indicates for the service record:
9:17
